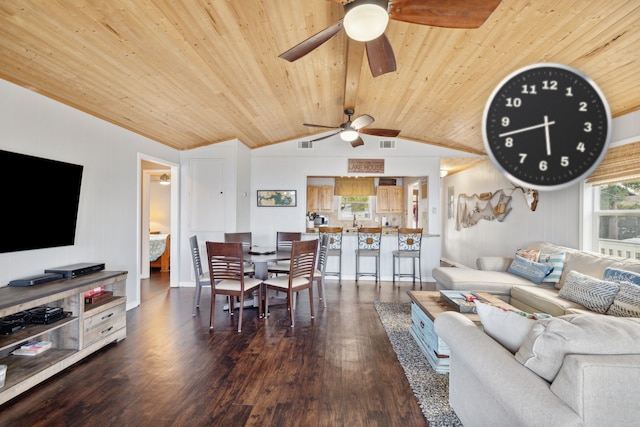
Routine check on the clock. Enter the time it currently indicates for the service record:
5:42
